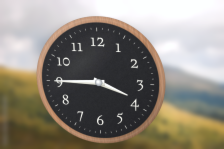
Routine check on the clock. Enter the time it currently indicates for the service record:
3:45
